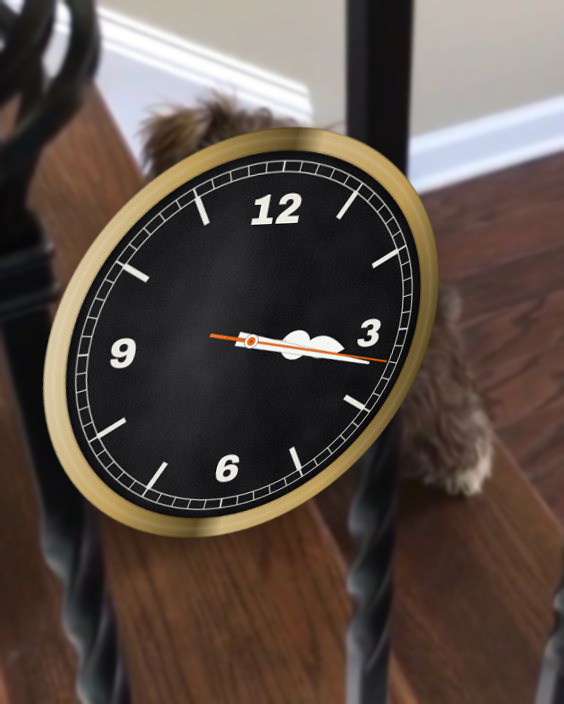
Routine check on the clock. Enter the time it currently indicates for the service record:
3:17:17
